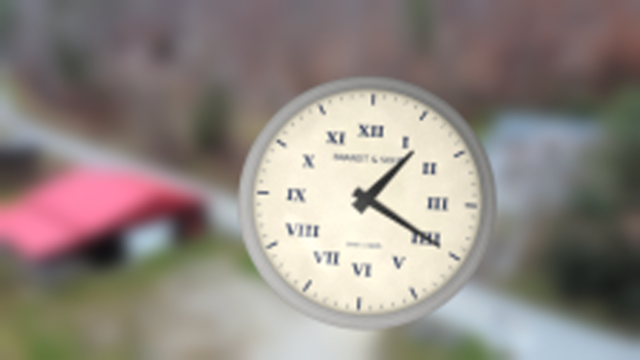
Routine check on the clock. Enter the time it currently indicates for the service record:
1:20
